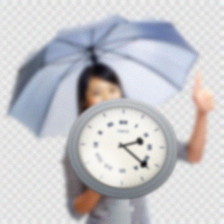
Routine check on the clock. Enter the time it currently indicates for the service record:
2:22
